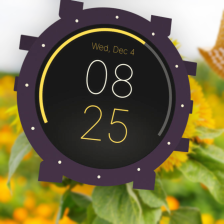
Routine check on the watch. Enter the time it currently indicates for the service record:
8:25
